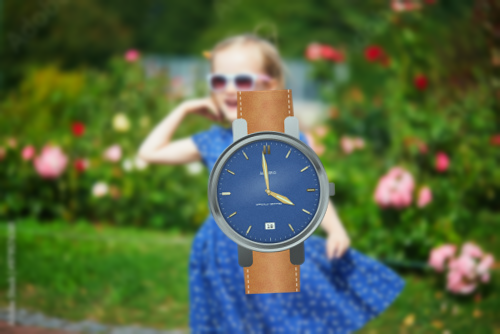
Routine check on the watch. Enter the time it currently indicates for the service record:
3:59
